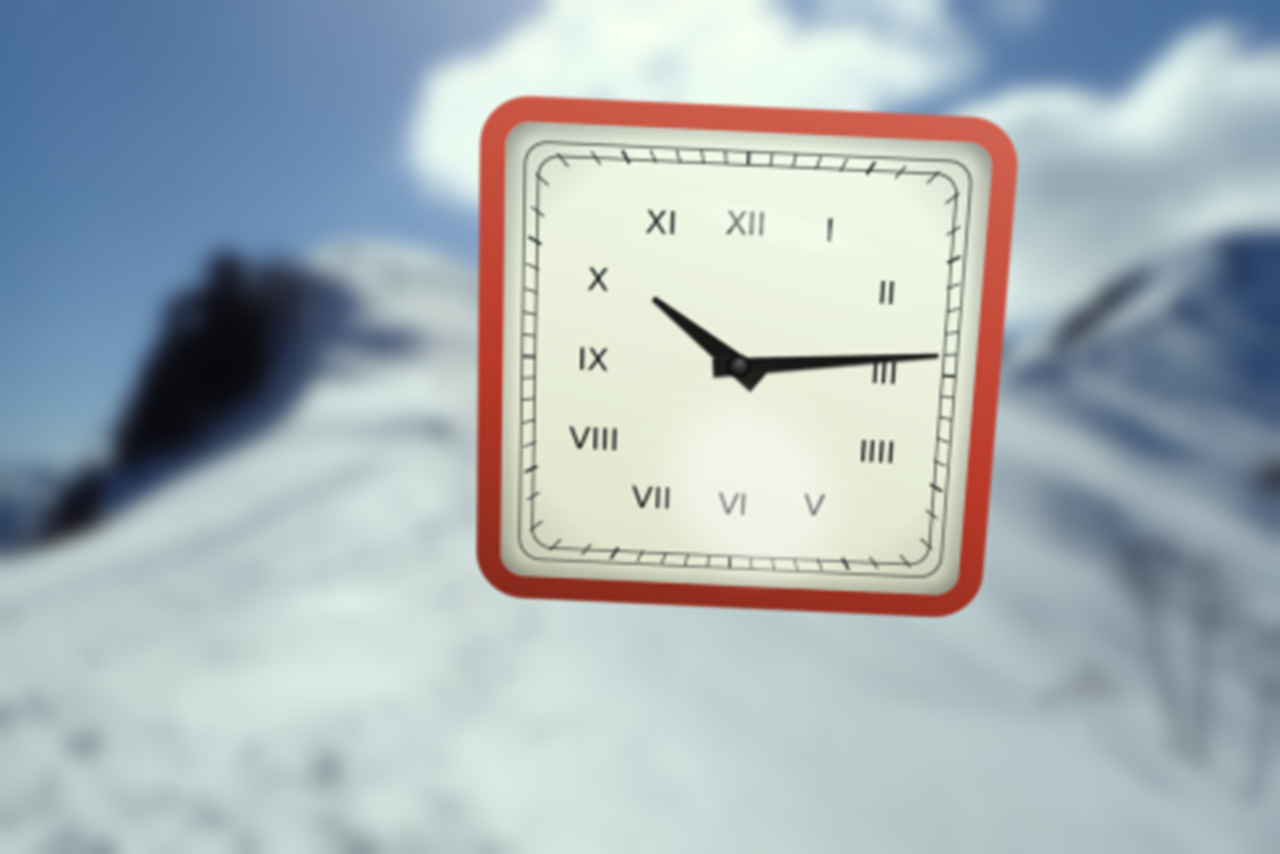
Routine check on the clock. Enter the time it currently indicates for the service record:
10:14
